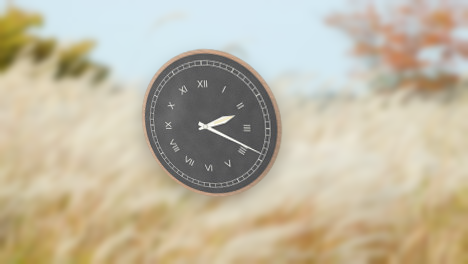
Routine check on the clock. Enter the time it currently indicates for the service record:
2:19
